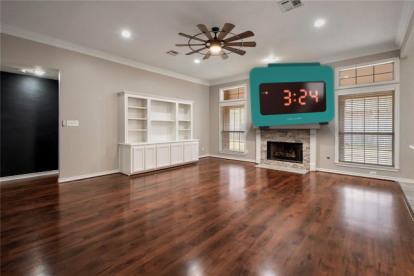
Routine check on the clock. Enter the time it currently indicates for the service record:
3:24
